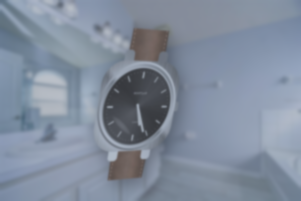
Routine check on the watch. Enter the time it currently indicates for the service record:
5:26
